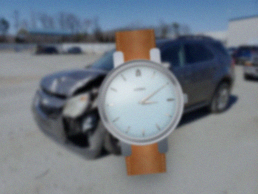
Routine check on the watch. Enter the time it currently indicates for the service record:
3:10
